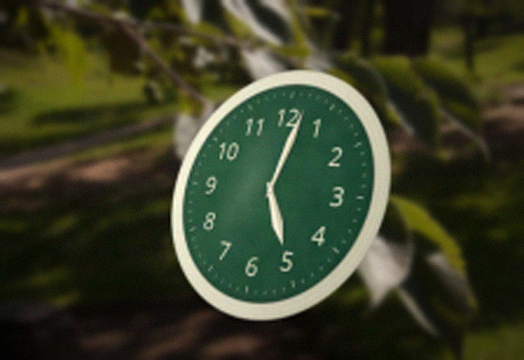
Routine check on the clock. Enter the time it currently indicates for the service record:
5:02
